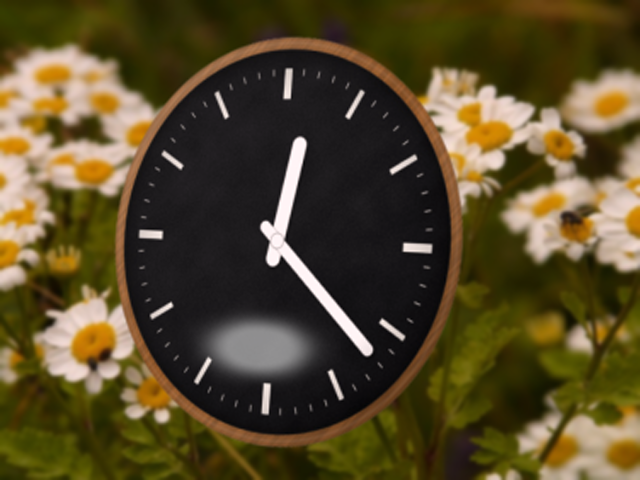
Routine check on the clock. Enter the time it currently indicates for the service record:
12:22
